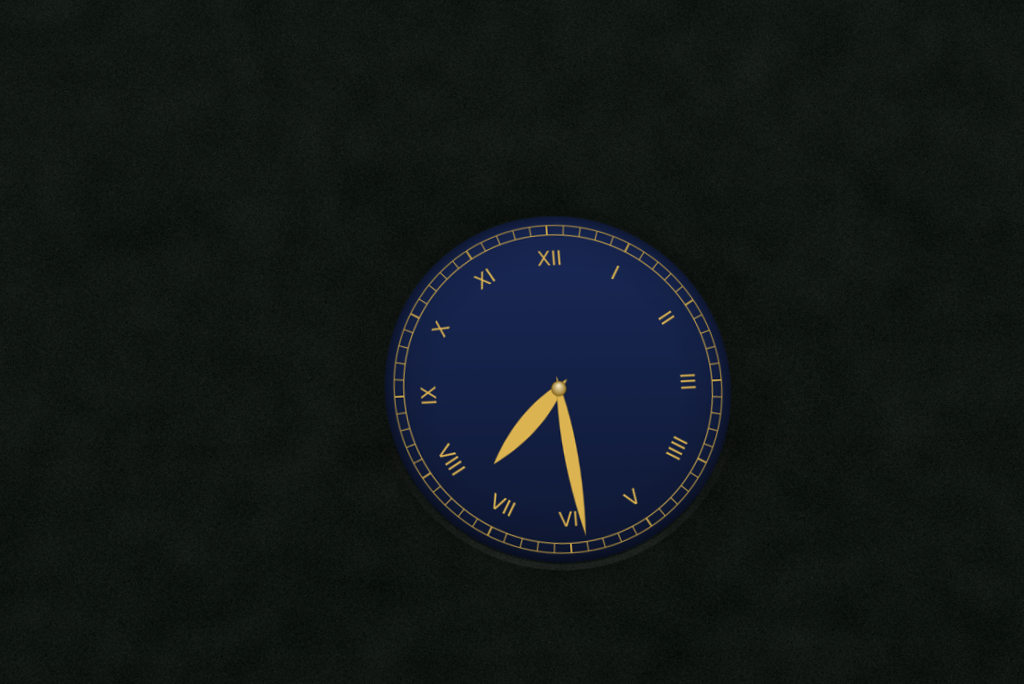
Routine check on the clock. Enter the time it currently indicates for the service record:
7:29
